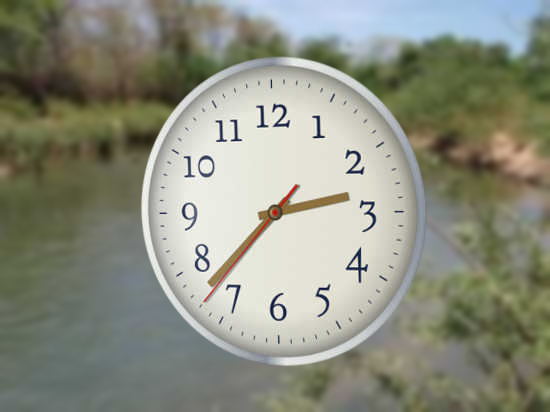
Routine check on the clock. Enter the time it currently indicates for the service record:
2:37:37
